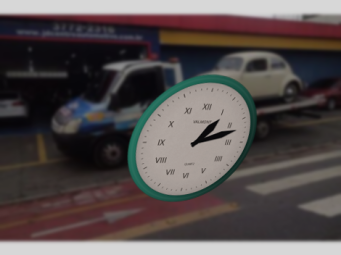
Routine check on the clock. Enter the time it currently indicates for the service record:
1:12
